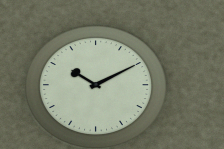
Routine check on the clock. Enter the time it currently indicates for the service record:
10:10
